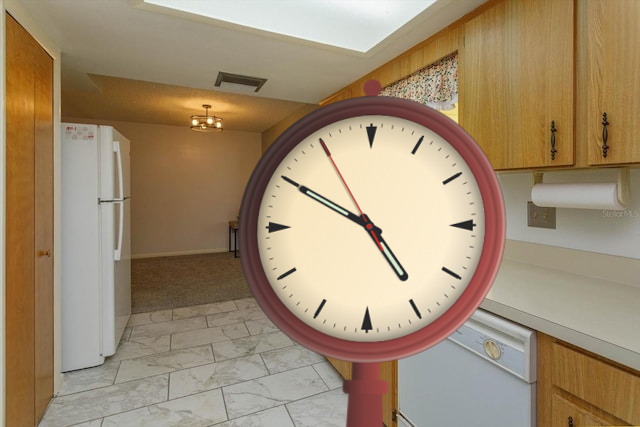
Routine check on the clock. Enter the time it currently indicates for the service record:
4:49:55
